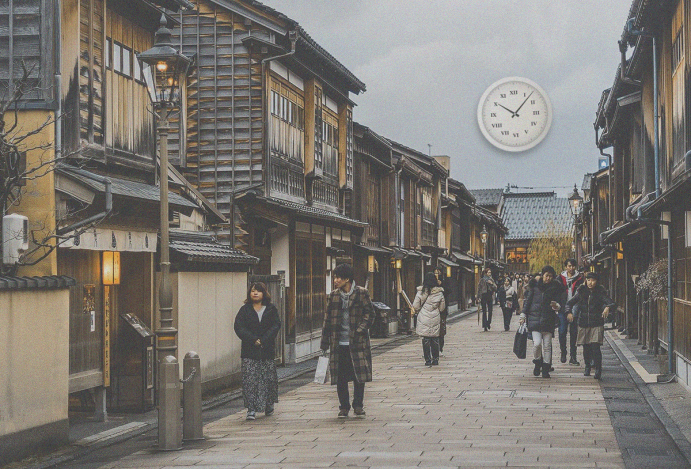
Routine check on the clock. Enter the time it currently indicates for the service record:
10:07
